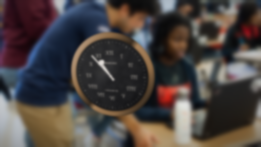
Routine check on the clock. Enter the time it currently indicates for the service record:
10:53
